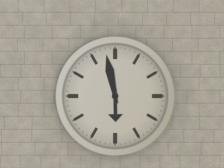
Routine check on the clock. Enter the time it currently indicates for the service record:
5:58
